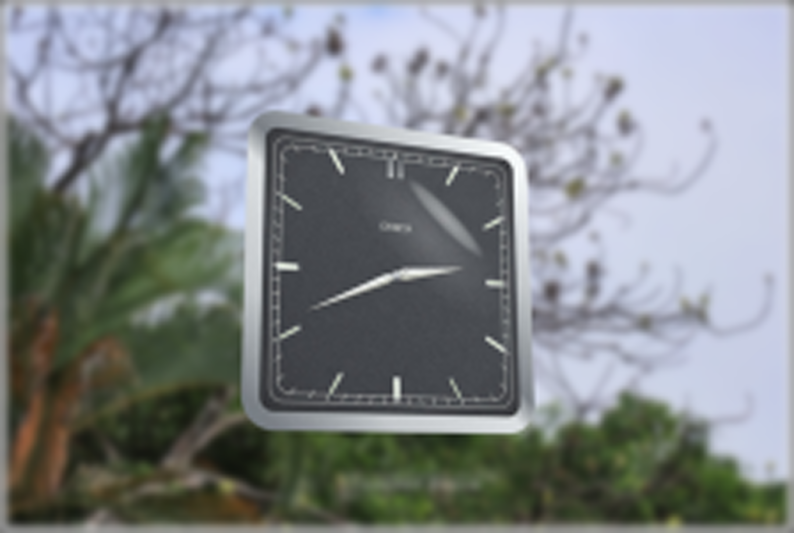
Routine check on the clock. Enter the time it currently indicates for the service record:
2:41
